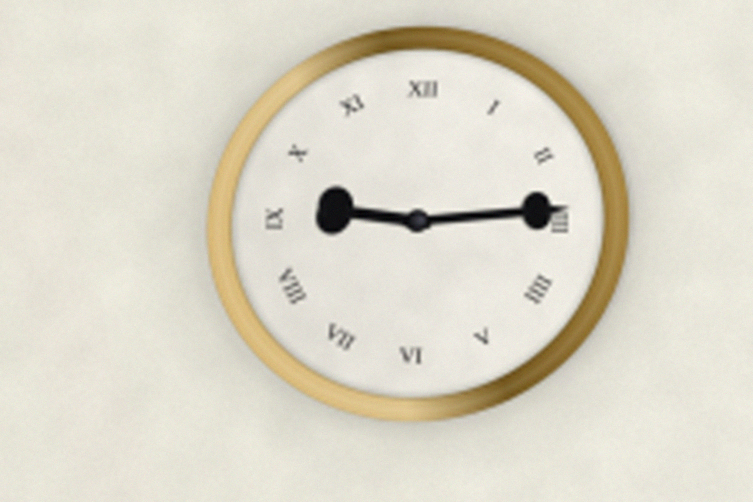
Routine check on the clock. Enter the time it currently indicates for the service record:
9:14
